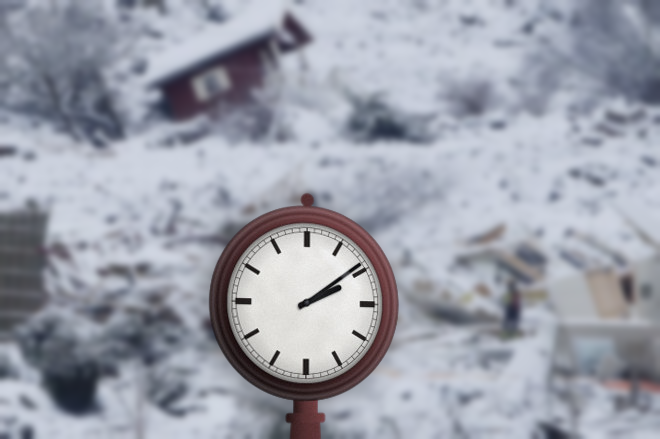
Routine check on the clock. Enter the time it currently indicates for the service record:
2:09
